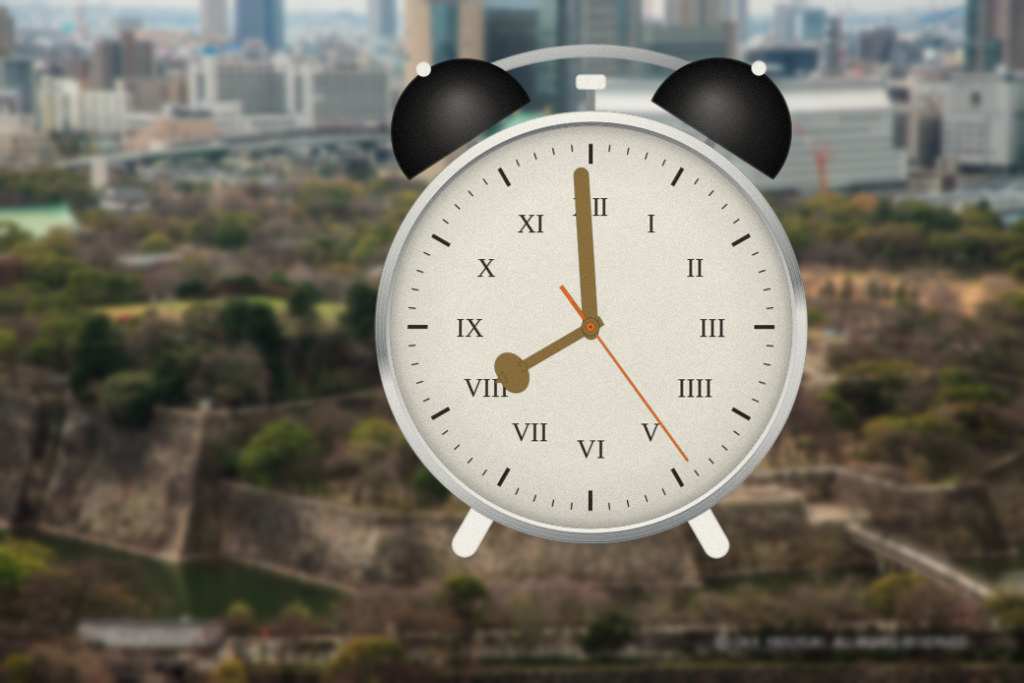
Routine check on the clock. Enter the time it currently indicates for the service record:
7:59:24
